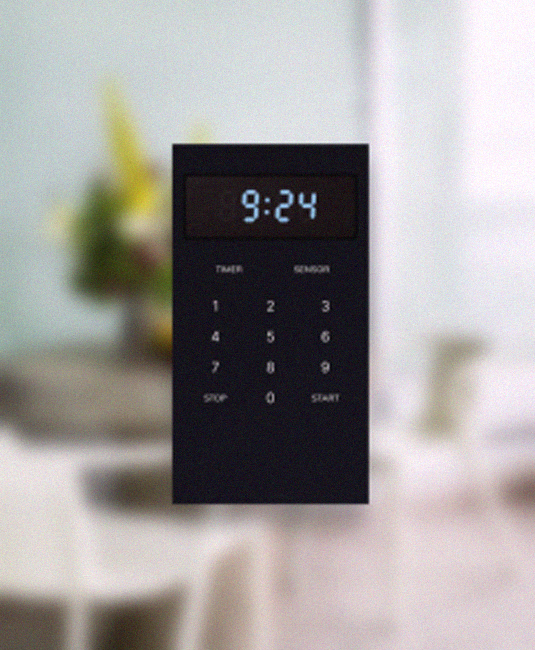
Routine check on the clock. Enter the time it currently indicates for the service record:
9:24
